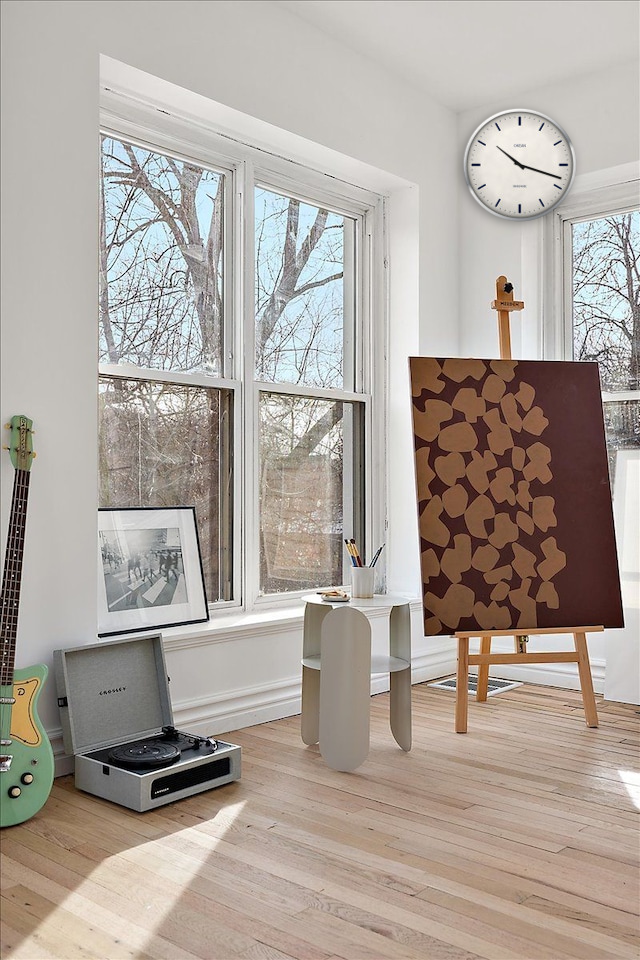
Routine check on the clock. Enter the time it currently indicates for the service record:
10:18
